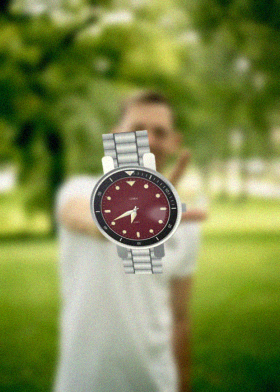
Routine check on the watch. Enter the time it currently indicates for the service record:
6:41
